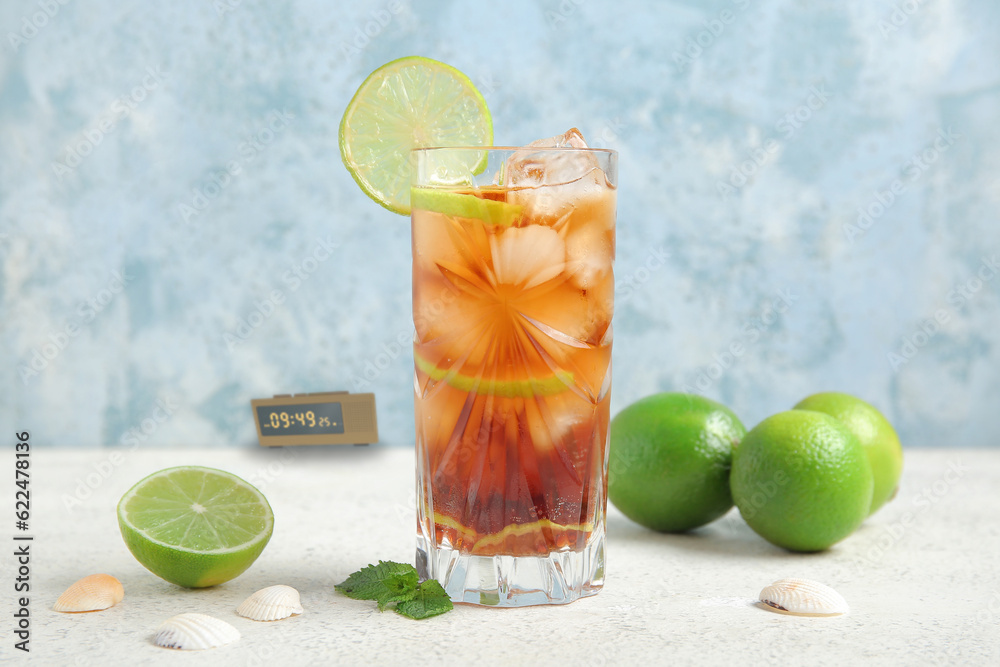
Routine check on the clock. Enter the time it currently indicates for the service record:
9:49
